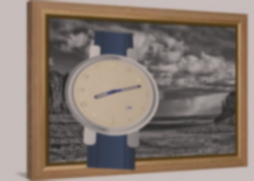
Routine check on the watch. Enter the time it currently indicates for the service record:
8:12
